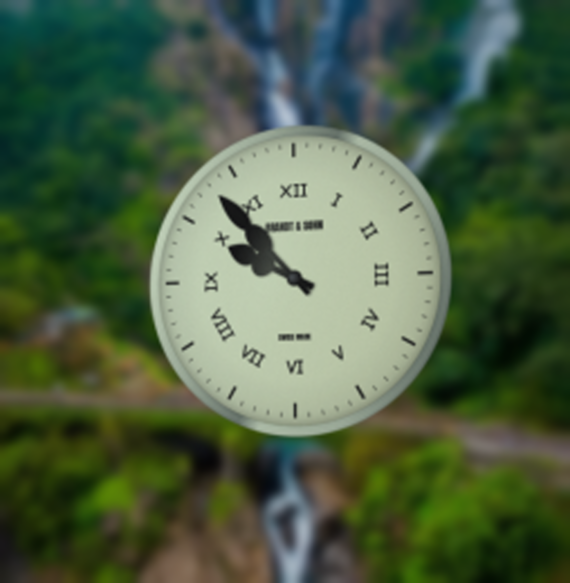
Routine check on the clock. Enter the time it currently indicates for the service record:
9:53
